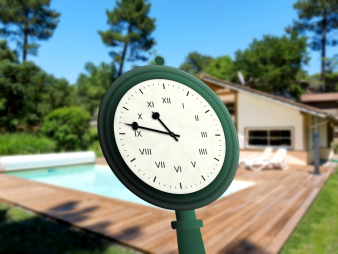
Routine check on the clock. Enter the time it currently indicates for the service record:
10:47
